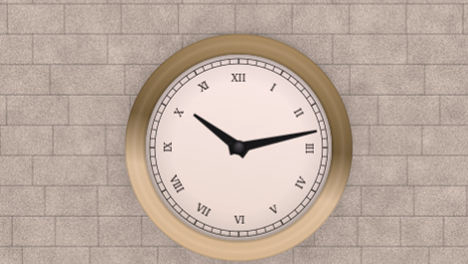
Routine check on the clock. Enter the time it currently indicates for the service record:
10:13
